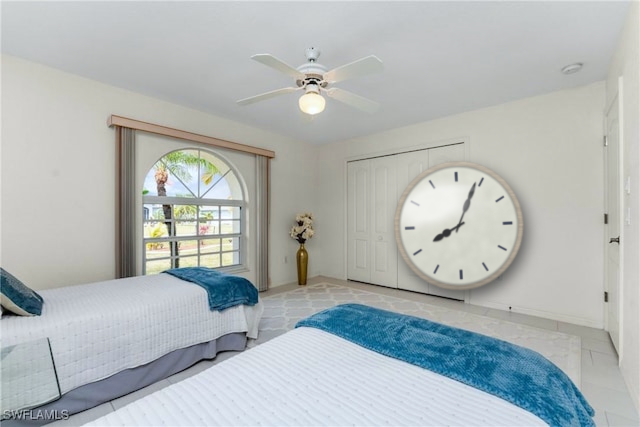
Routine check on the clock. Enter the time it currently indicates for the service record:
8:04
